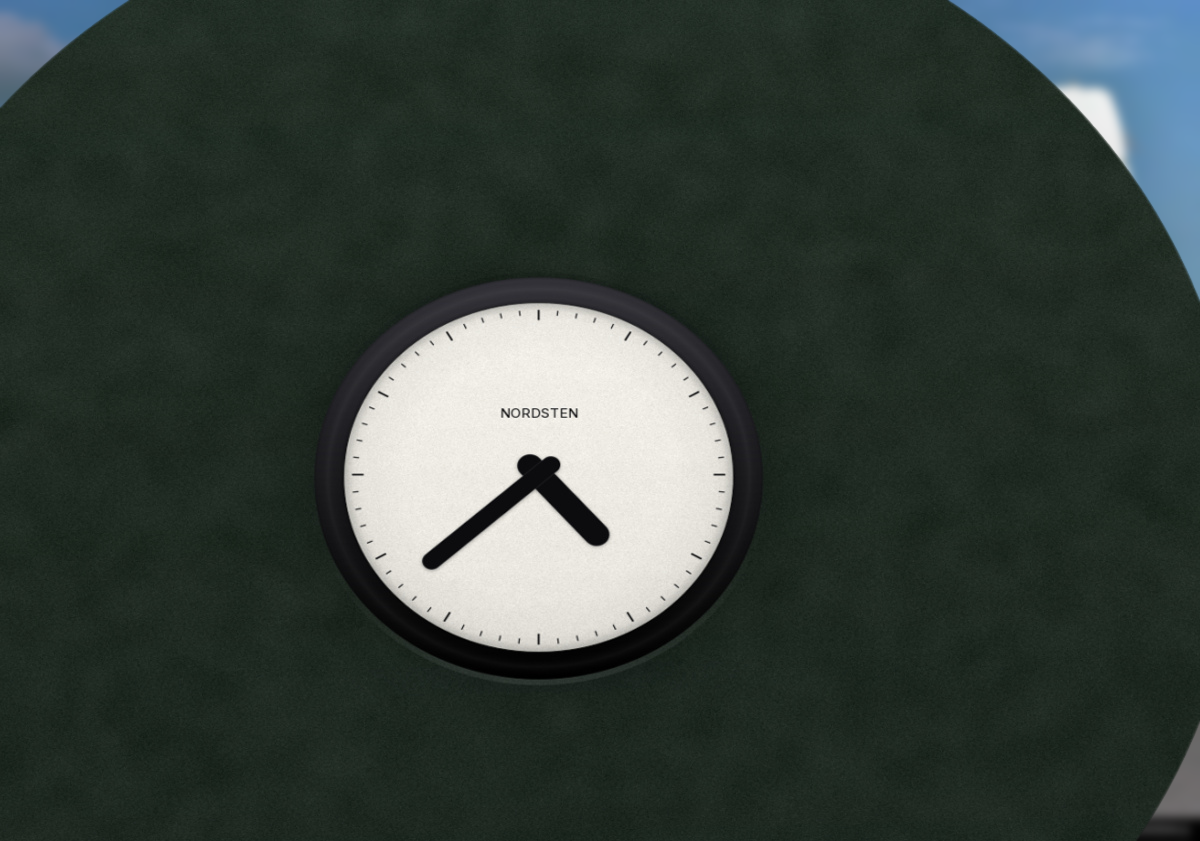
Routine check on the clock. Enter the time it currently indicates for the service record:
4:38
